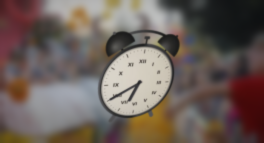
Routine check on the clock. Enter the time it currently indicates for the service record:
6:40
